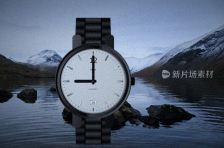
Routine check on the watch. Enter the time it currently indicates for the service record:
9:00
